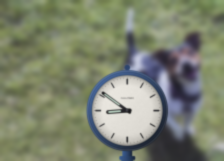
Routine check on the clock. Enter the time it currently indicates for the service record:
8:51
